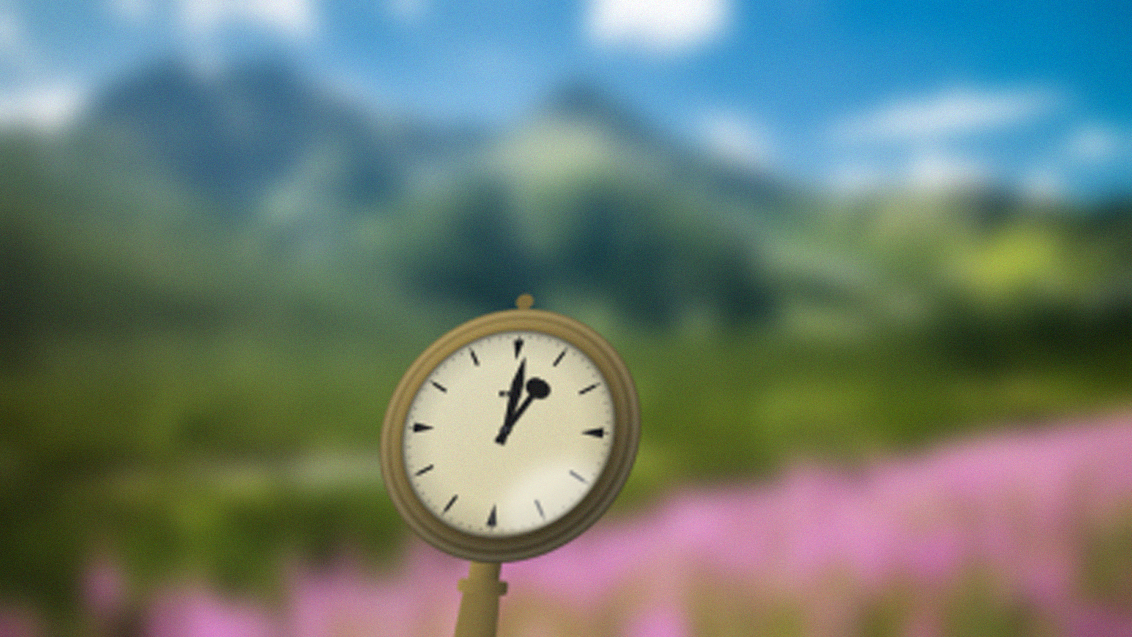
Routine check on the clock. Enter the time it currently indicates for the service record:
1:01
